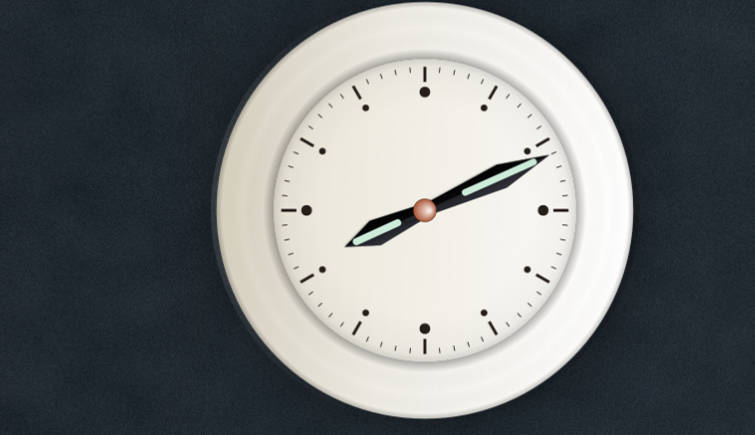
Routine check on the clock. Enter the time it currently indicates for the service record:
8:11
